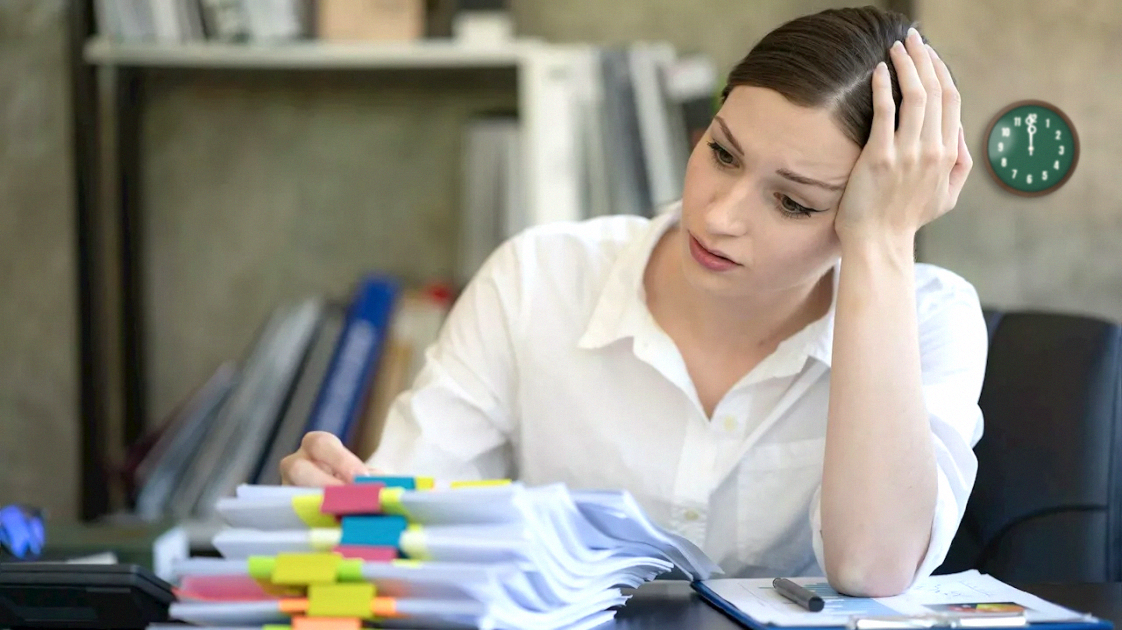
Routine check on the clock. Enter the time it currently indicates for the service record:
11:59
